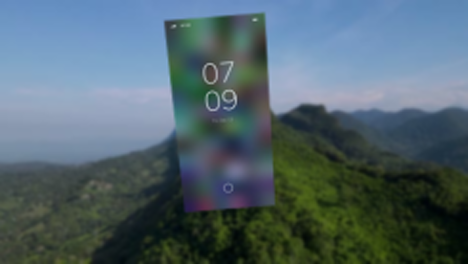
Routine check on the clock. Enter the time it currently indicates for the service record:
7:09
